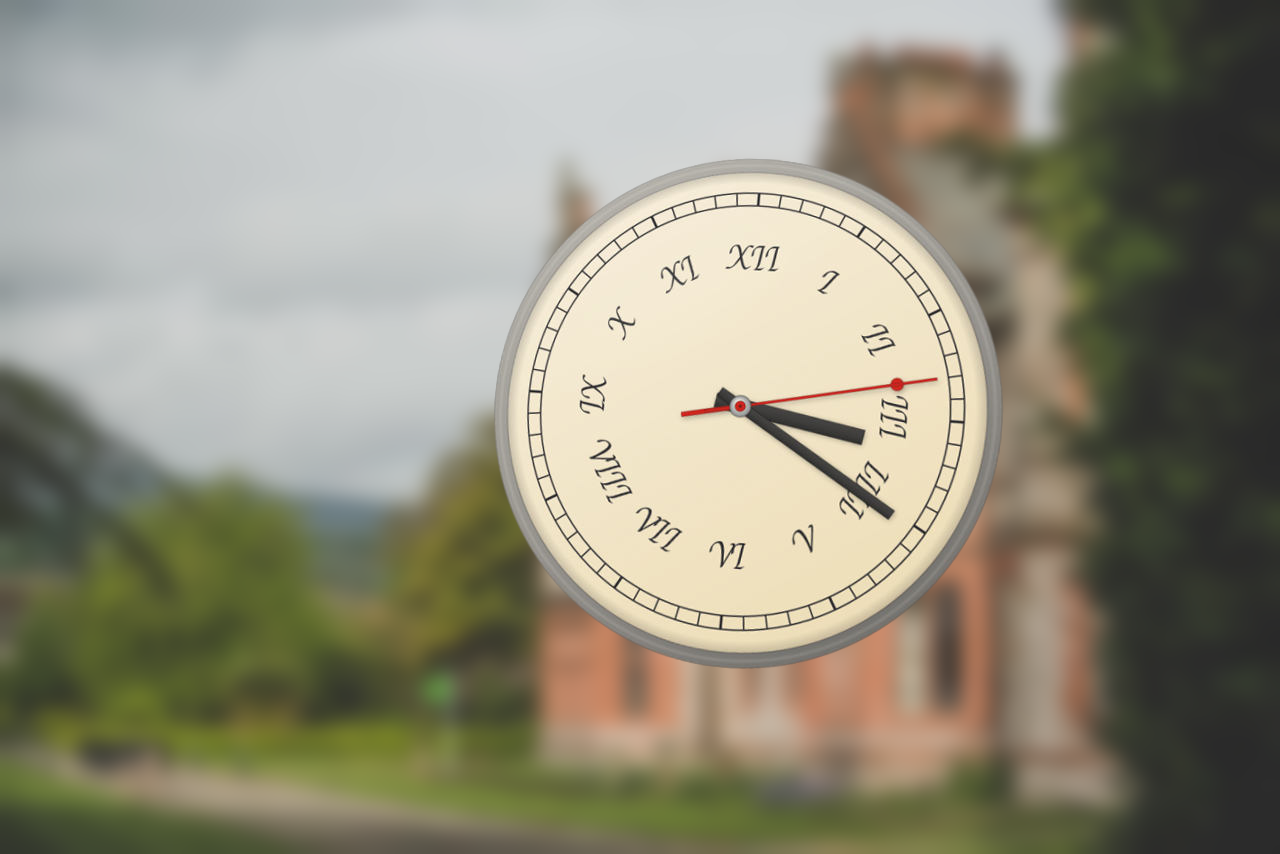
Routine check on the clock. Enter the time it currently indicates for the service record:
3:20:13
